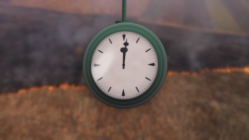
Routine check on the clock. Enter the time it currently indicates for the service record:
12:01
